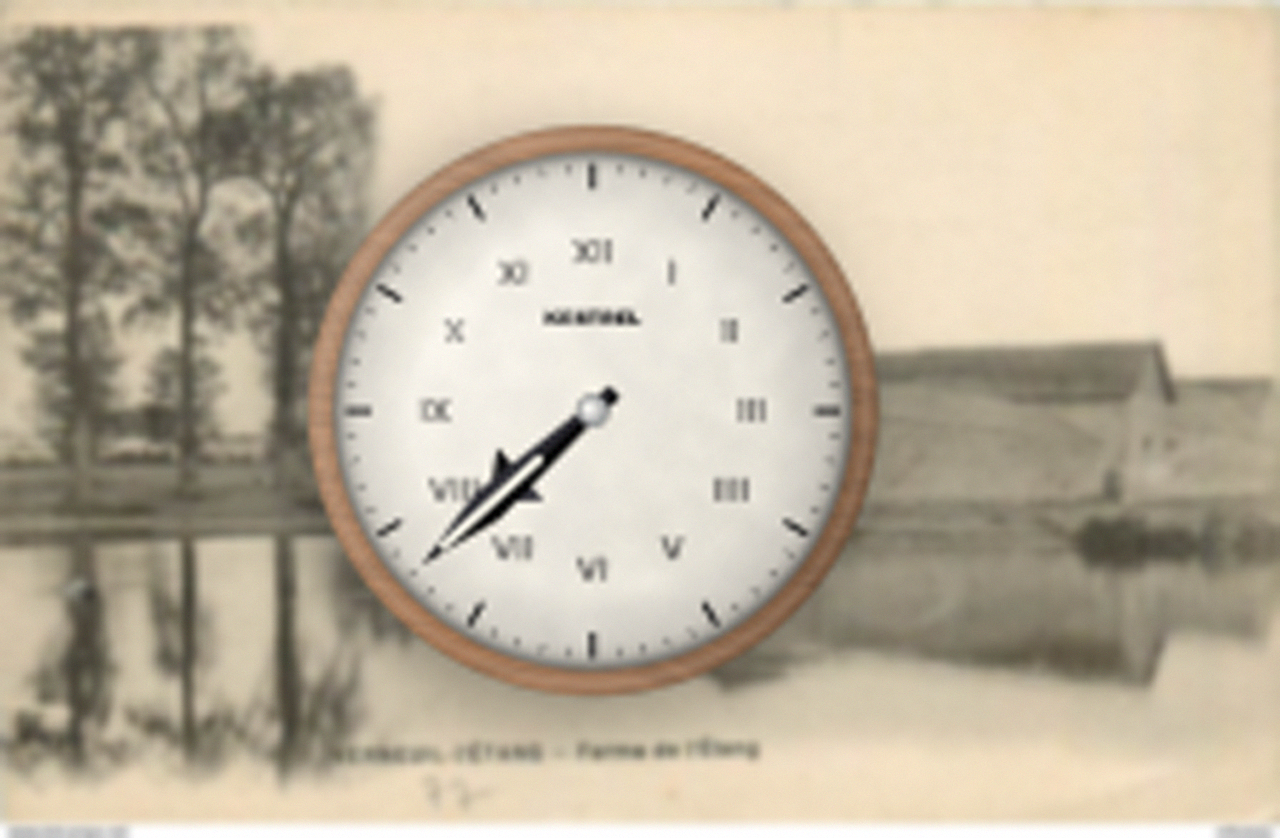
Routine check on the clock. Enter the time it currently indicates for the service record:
7:38
